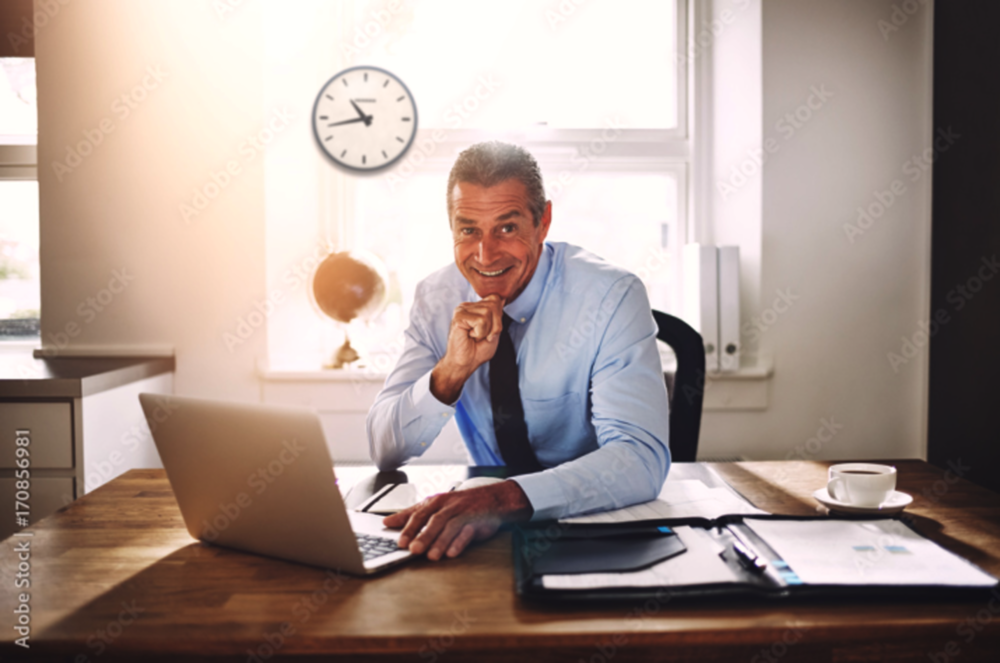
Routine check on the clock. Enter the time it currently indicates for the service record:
10:43
